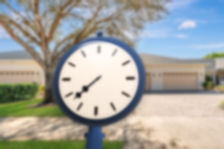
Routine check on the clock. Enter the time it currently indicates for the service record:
7:38
